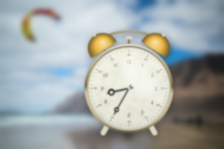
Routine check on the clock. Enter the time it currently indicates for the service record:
8:35
